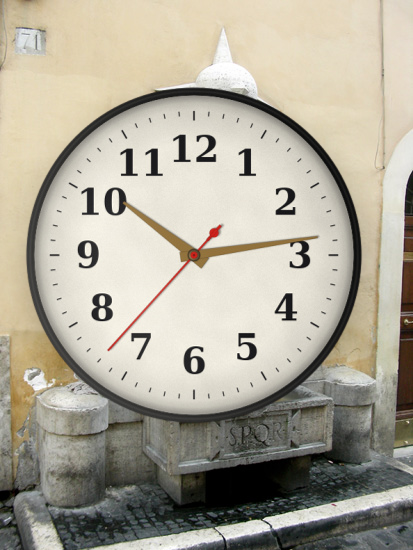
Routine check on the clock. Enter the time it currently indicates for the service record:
10:13:37
